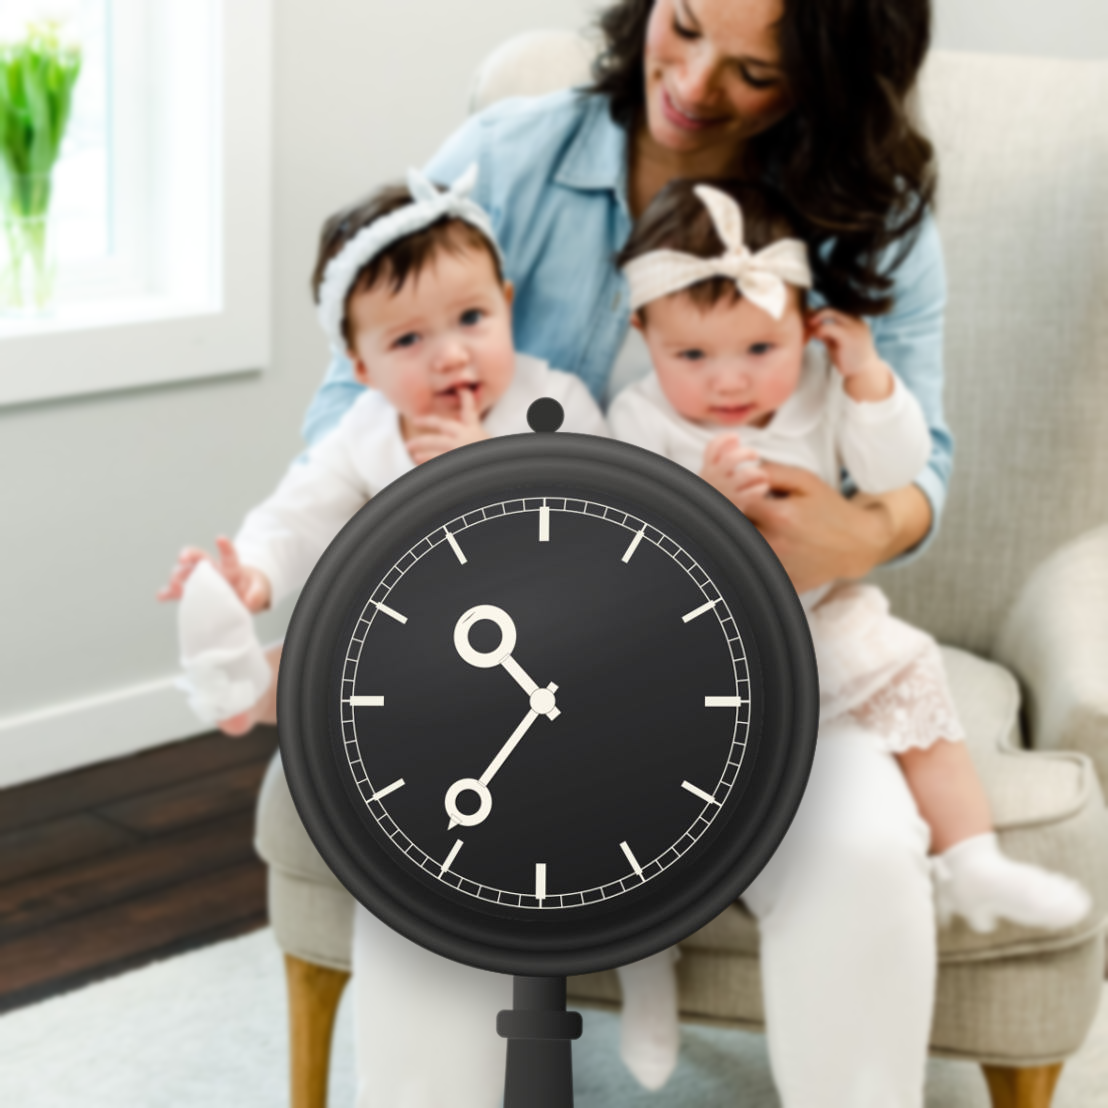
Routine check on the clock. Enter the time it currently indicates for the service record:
10:36
